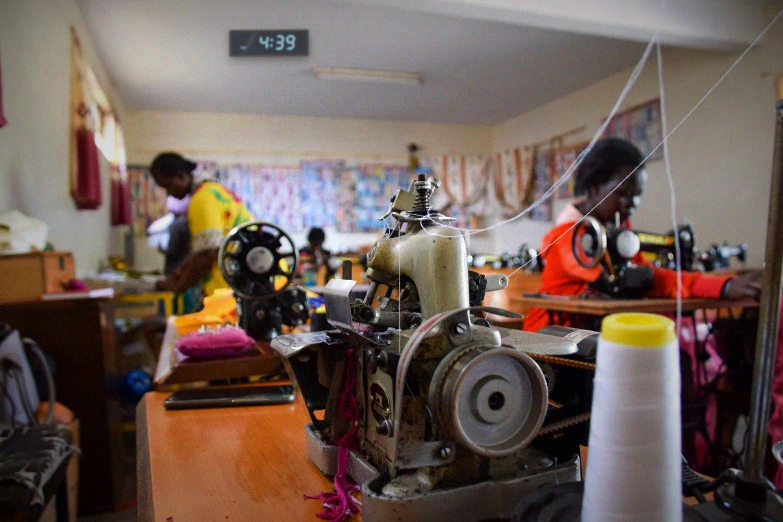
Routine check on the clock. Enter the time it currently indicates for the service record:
4:39
